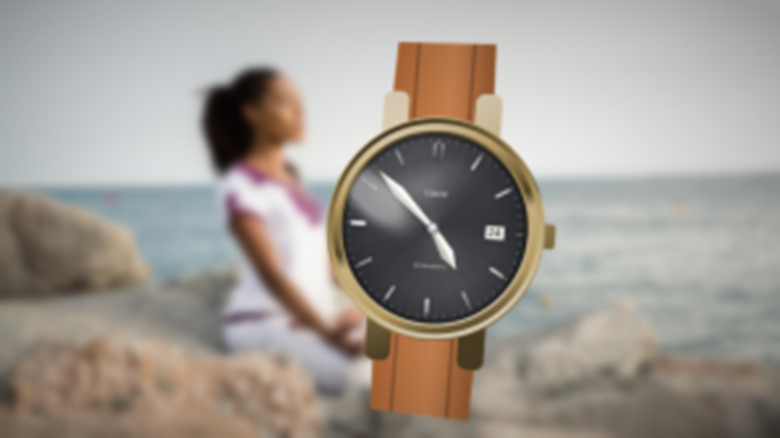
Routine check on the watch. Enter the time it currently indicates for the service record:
4:52
